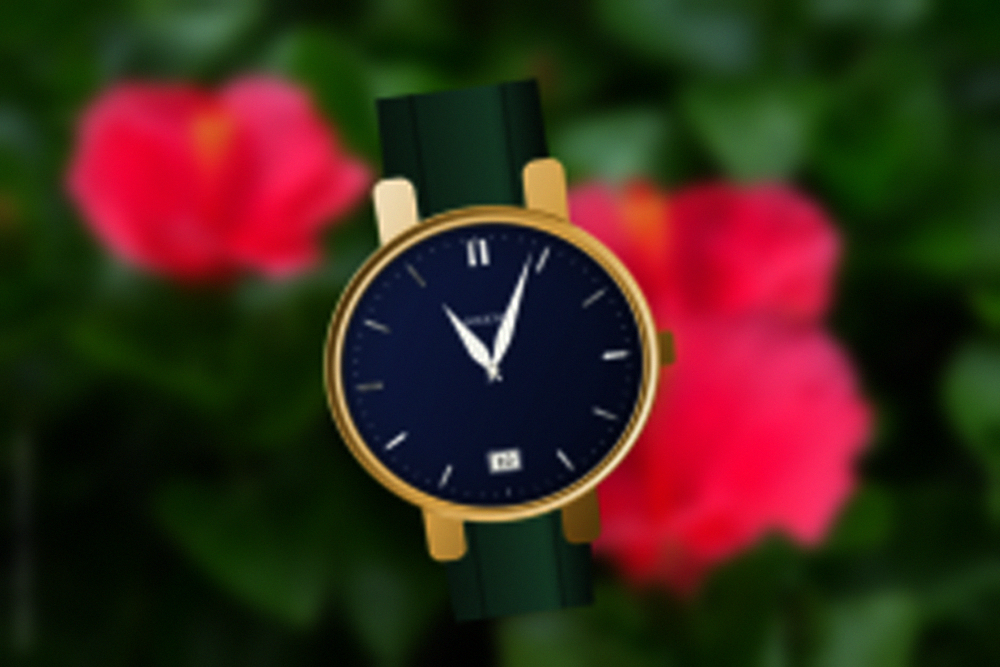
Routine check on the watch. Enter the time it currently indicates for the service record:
11:04
